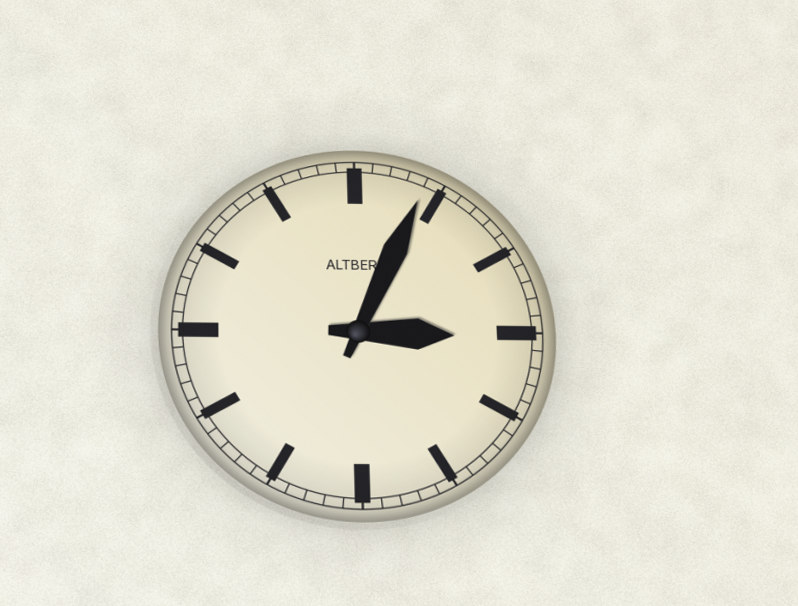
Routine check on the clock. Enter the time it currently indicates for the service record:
3:04
